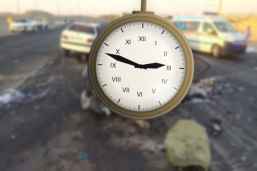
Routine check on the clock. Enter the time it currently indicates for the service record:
2:48
